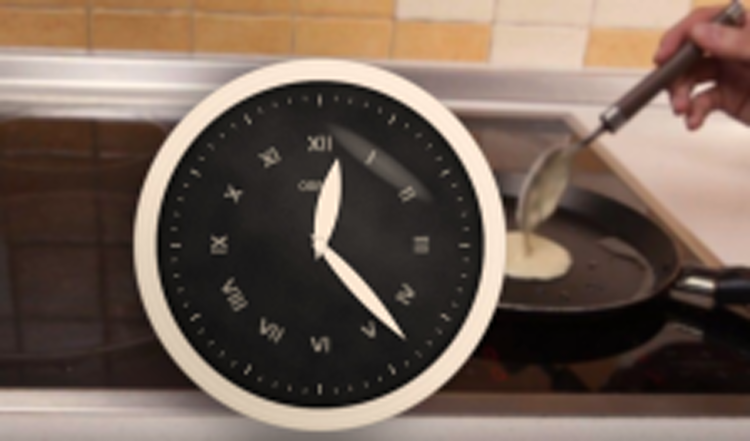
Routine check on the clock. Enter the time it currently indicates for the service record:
12:23
